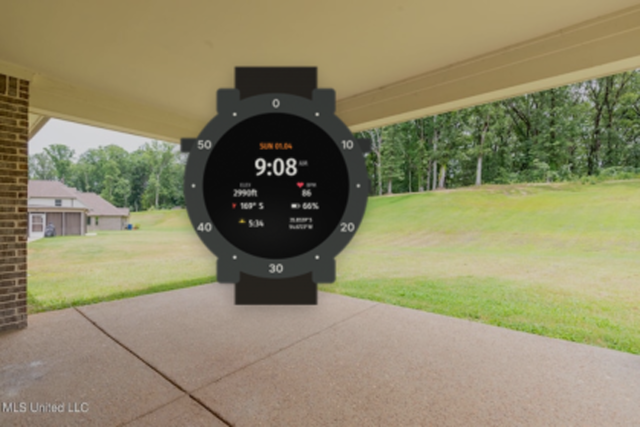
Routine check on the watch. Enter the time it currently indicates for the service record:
9:08
